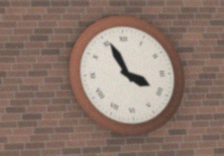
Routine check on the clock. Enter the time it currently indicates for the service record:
3:56
